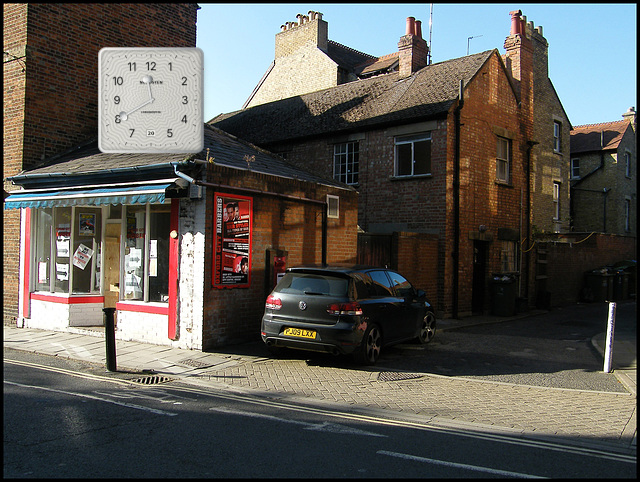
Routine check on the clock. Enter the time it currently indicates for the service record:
11:40
